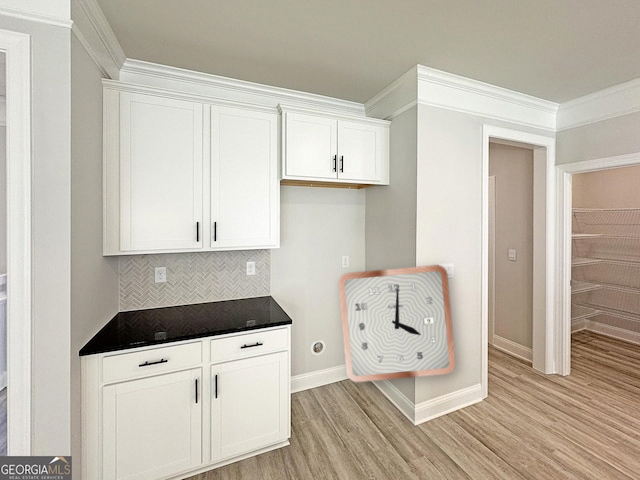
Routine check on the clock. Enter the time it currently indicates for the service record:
4:01
